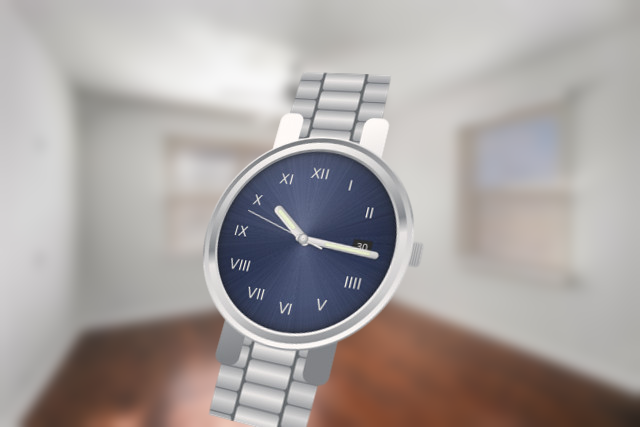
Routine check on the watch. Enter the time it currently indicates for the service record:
10:15:48
